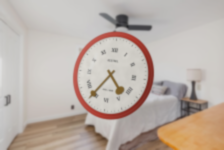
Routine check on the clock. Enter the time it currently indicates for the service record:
4:36
